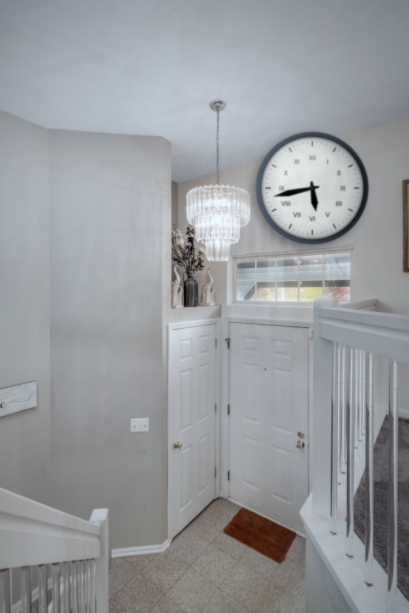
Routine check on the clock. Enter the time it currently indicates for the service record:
5:43
